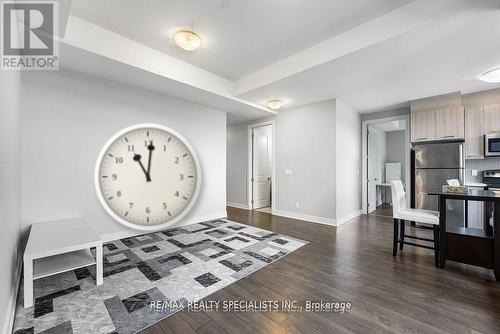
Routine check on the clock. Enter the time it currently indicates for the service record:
11:01
